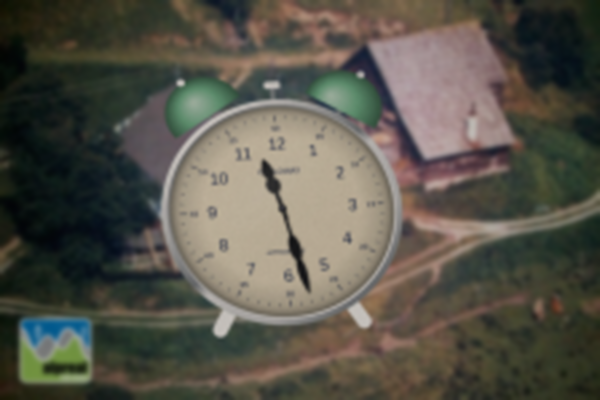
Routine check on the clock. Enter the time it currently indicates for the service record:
11:28
